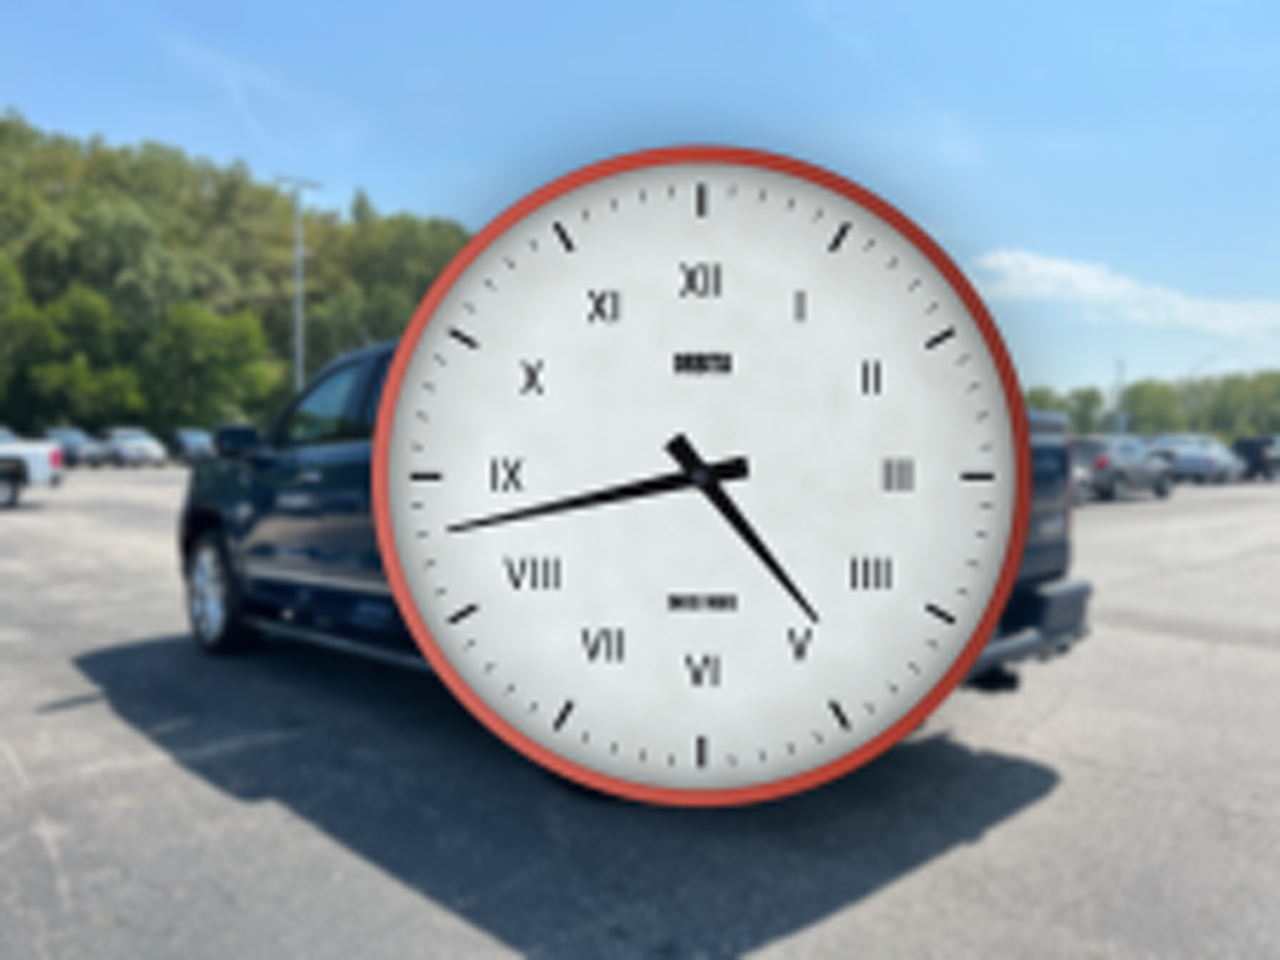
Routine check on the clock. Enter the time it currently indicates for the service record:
4:43
